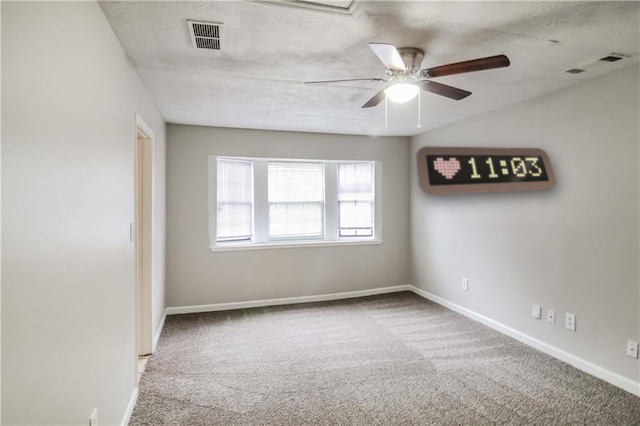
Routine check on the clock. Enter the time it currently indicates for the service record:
11:03
